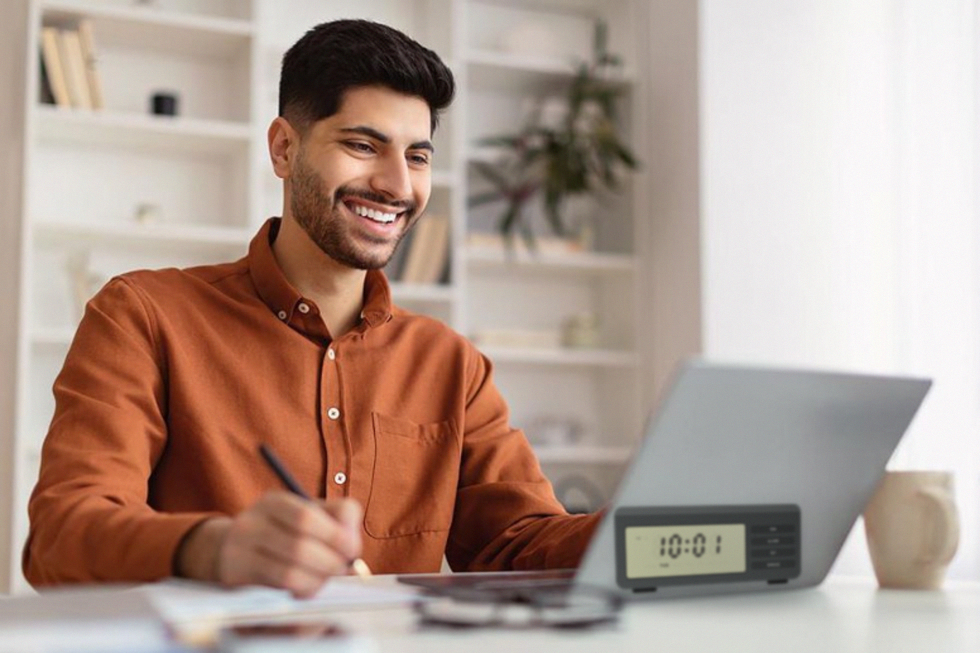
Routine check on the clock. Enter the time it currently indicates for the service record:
10:01
